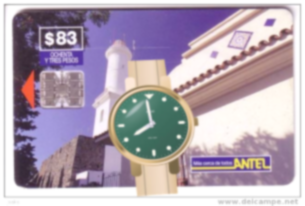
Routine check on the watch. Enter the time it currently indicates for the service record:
7:59
